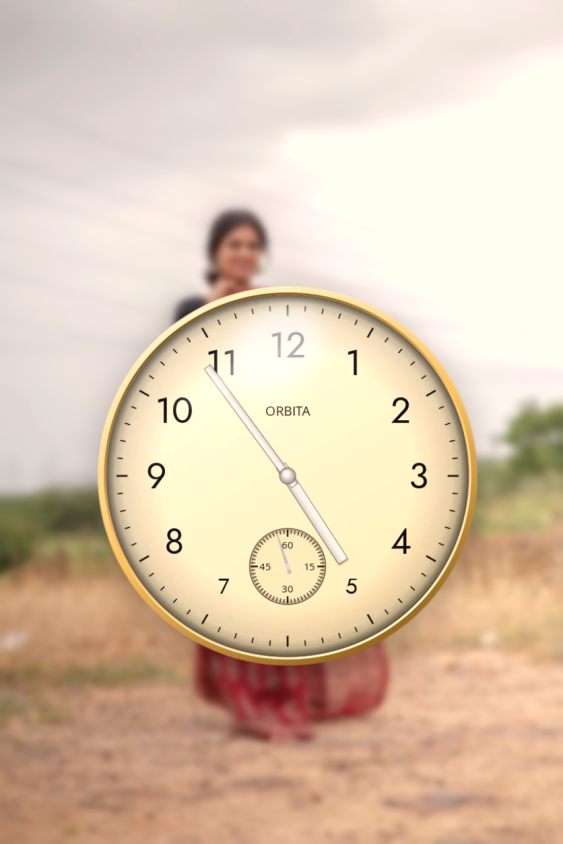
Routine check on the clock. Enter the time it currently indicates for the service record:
4:53:57
